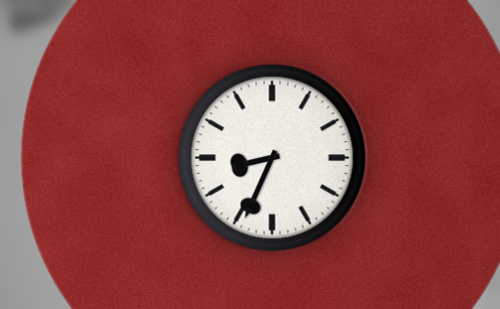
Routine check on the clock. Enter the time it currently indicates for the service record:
8:34
